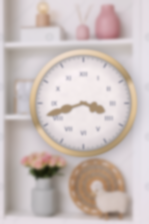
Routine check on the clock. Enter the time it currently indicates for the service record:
3:42
